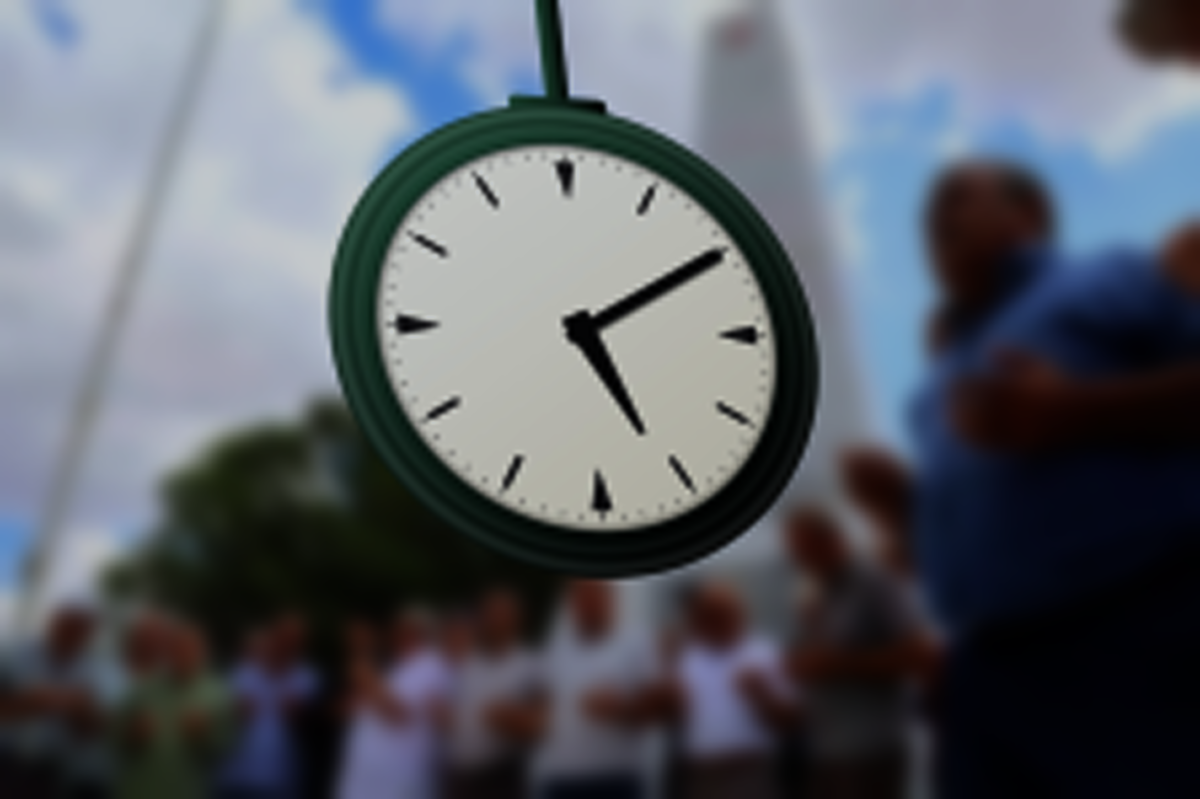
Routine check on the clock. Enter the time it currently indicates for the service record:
5:10
